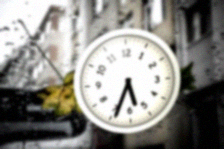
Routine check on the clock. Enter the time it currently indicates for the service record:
5:34
